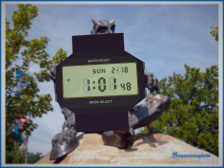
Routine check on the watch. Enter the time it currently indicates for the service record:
1:01:48
